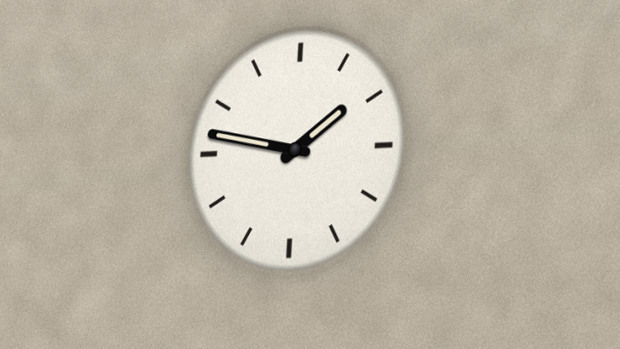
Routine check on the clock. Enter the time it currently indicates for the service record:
1:47
